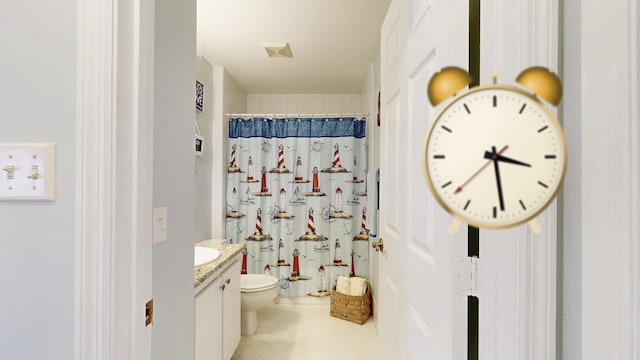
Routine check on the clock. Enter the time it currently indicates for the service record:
3:28:38
